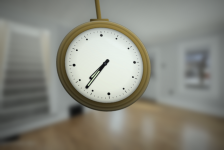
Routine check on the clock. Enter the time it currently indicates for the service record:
7:37
